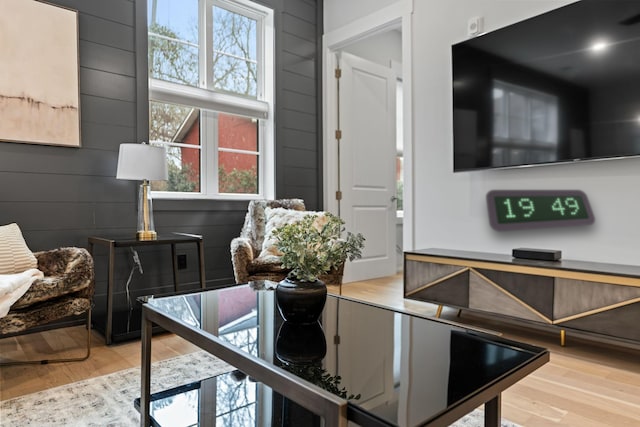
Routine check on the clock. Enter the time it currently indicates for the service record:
19:49
